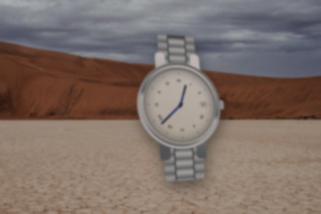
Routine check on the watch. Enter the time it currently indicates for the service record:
12:38
